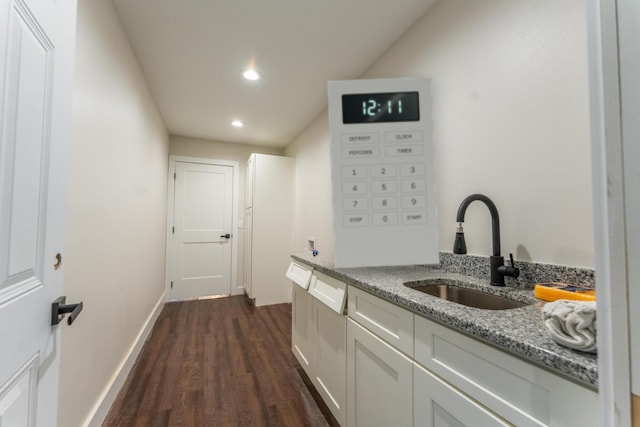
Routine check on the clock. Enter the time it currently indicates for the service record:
12:11
